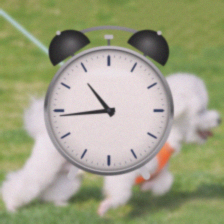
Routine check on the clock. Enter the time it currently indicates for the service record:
10:44
